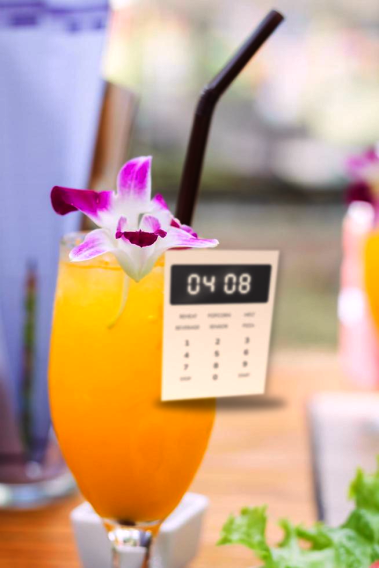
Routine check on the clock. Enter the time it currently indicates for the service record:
4:08
